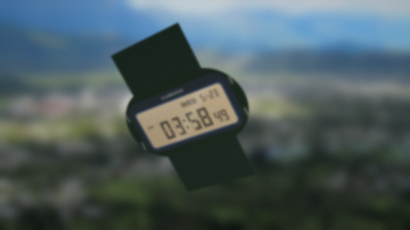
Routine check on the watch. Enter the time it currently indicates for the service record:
3:58
